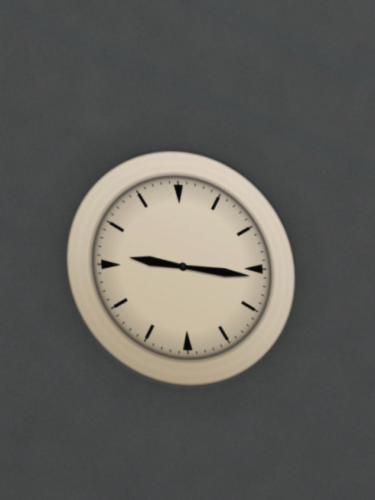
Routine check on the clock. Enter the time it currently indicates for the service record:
9:16
